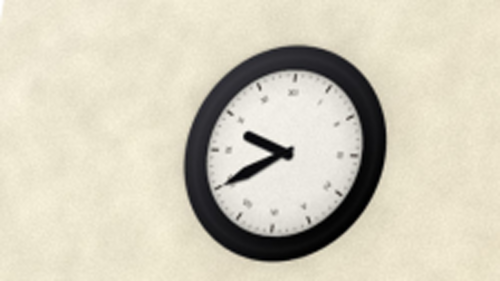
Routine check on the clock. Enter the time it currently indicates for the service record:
9:40
